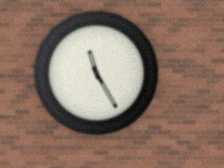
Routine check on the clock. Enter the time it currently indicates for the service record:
11:25
